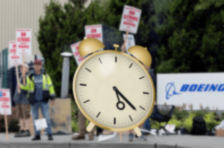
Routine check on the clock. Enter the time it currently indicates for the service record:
5:22
